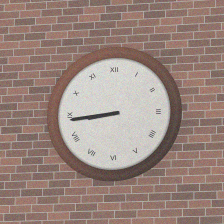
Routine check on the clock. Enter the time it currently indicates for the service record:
8:44
